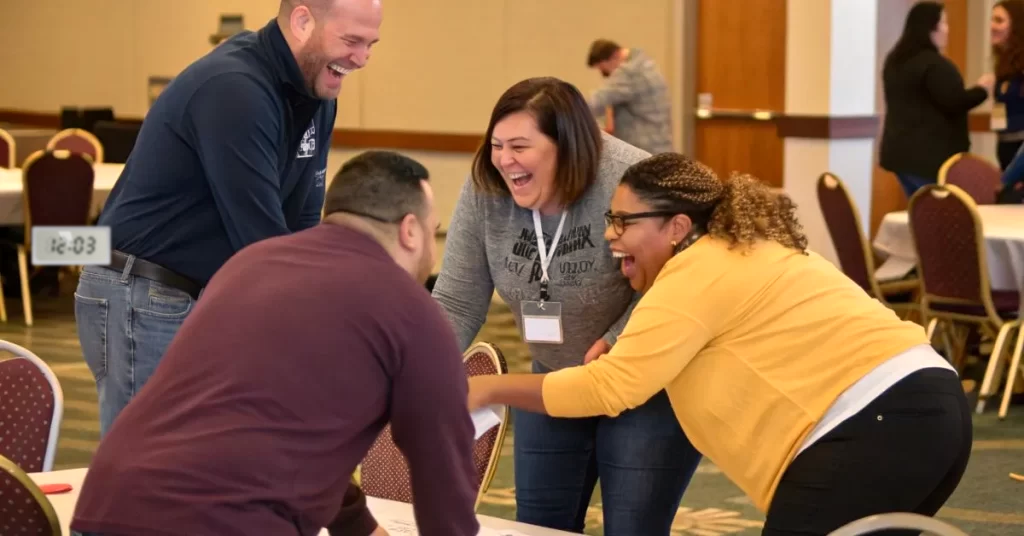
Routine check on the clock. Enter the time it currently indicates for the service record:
12:03
